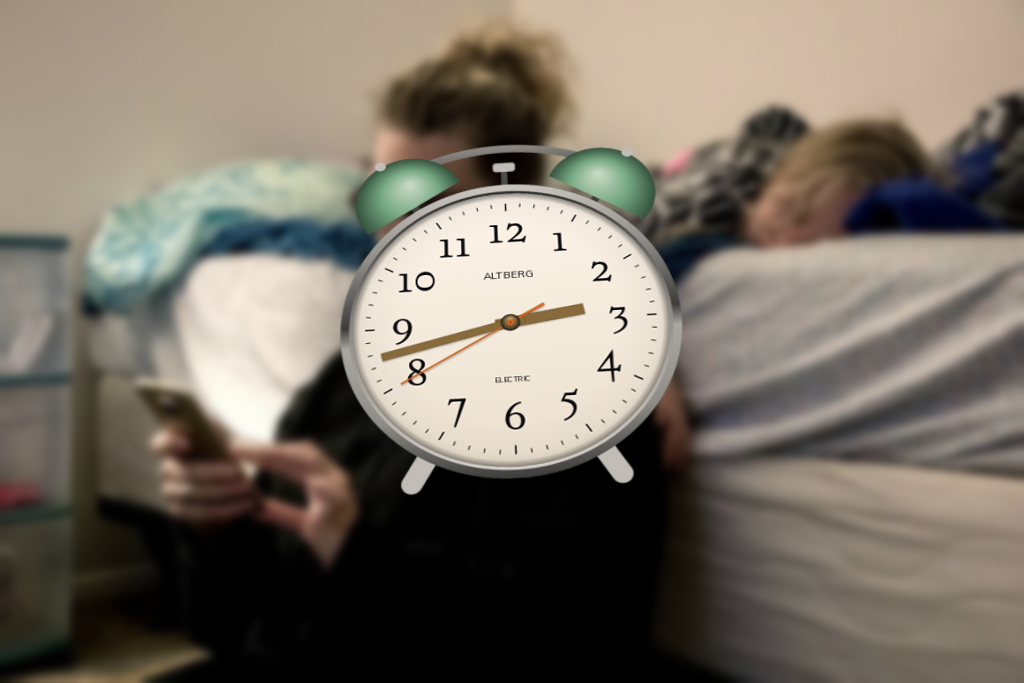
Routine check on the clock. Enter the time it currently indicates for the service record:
2:42:40
